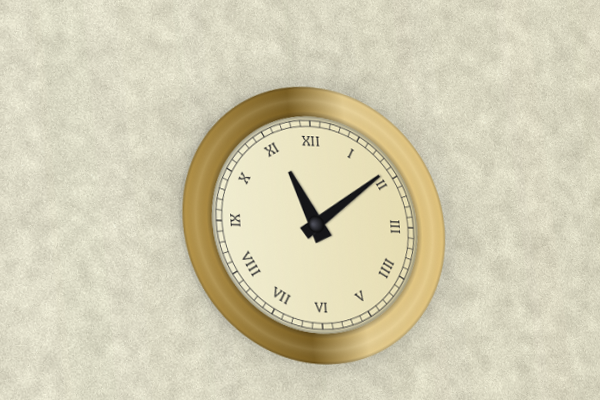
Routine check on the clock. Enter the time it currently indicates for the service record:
11:09
